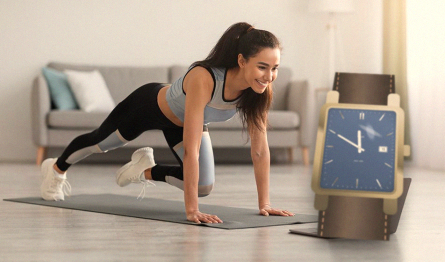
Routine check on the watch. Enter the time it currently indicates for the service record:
11:50
